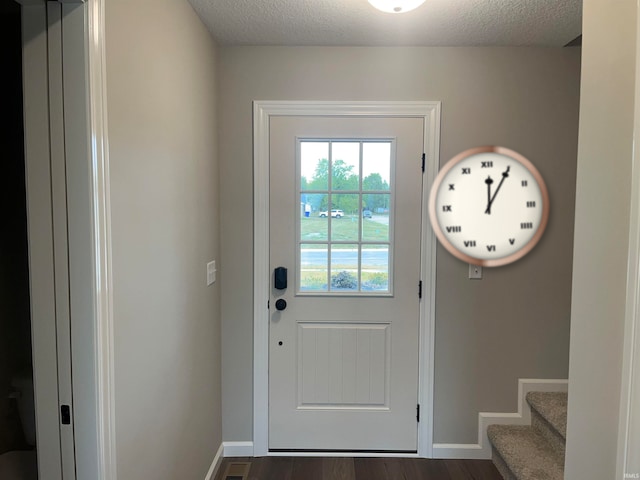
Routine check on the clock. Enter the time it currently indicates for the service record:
12:05
